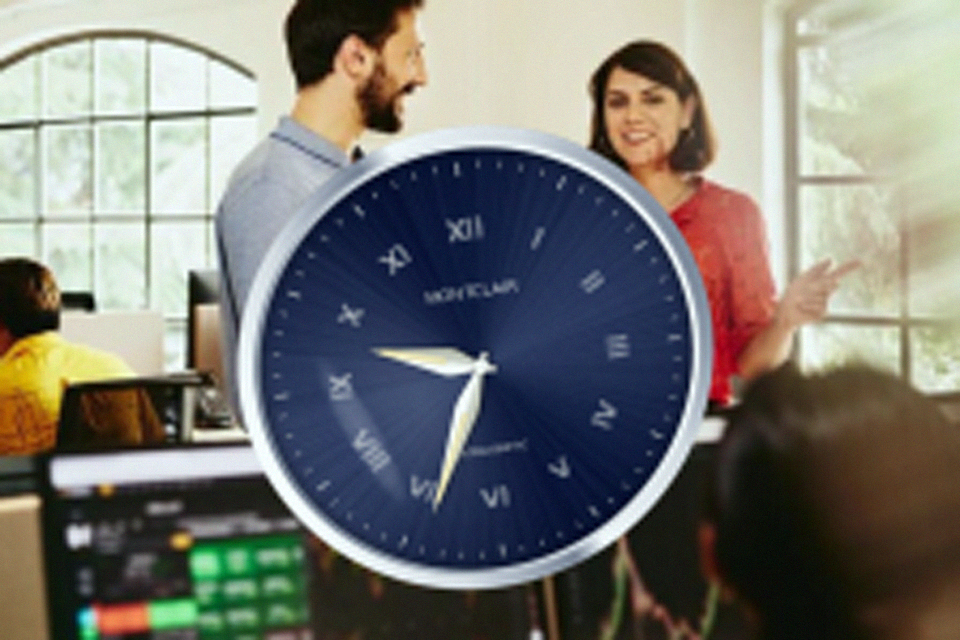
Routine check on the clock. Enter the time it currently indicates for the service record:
9:34
